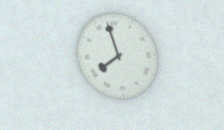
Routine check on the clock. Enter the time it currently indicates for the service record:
7:58
